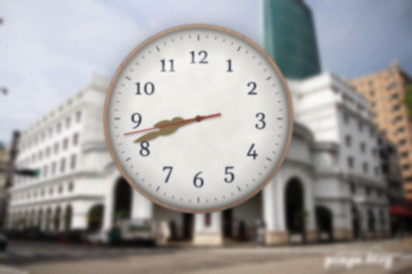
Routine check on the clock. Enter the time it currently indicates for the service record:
8:41:43
